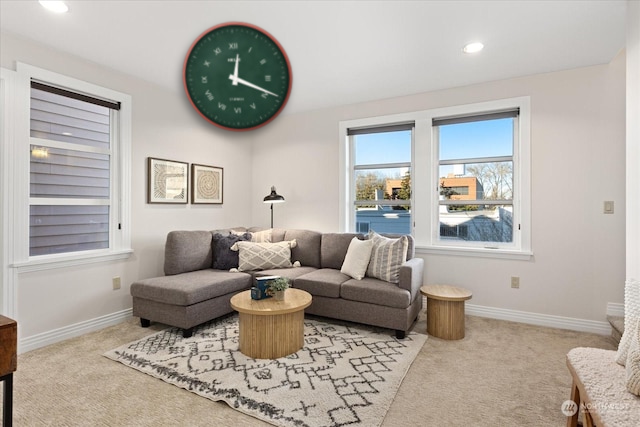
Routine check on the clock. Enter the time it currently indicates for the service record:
12:19
